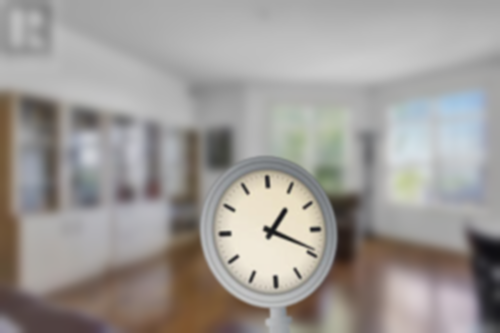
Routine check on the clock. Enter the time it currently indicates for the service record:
1:19
